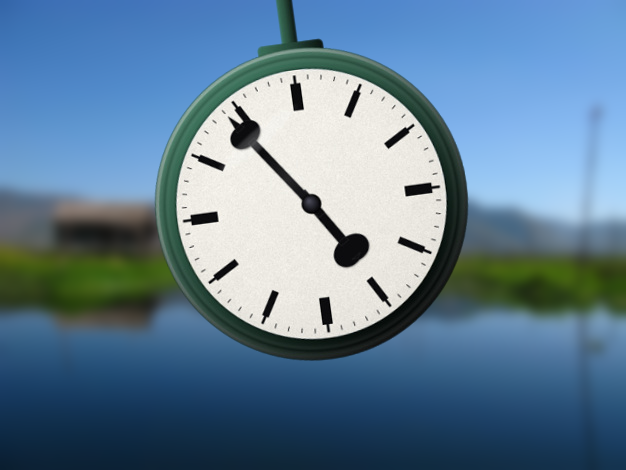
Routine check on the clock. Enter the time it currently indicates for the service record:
4:54
